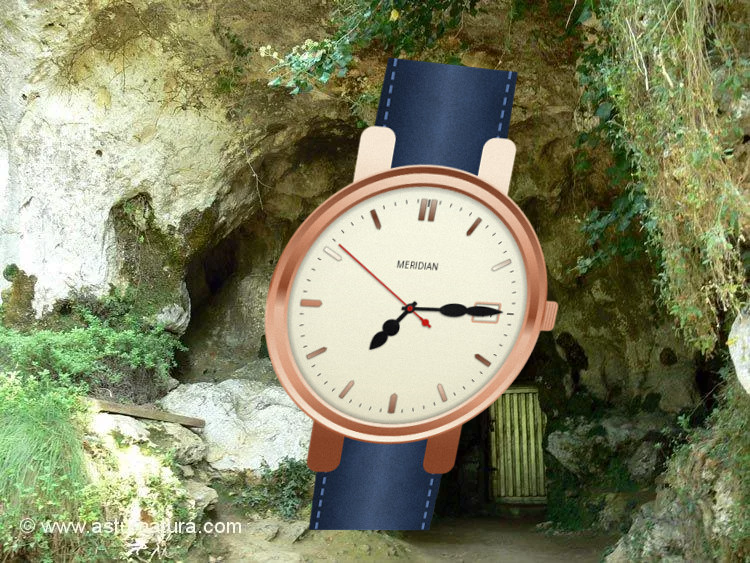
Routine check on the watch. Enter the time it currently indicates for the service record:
7:14:51
